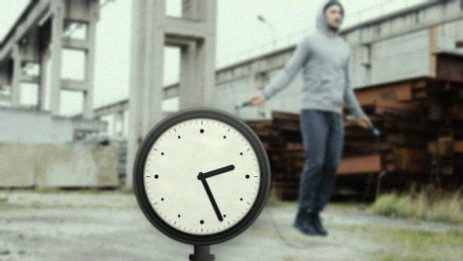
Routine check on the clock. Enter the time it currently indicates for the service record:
2:26
